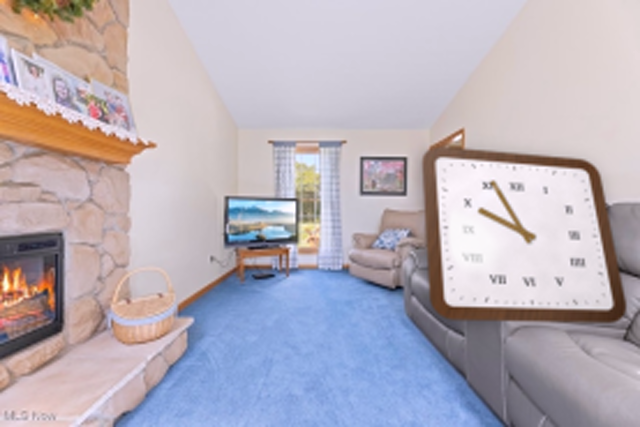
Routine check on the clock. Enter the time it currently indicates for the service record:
9:56
